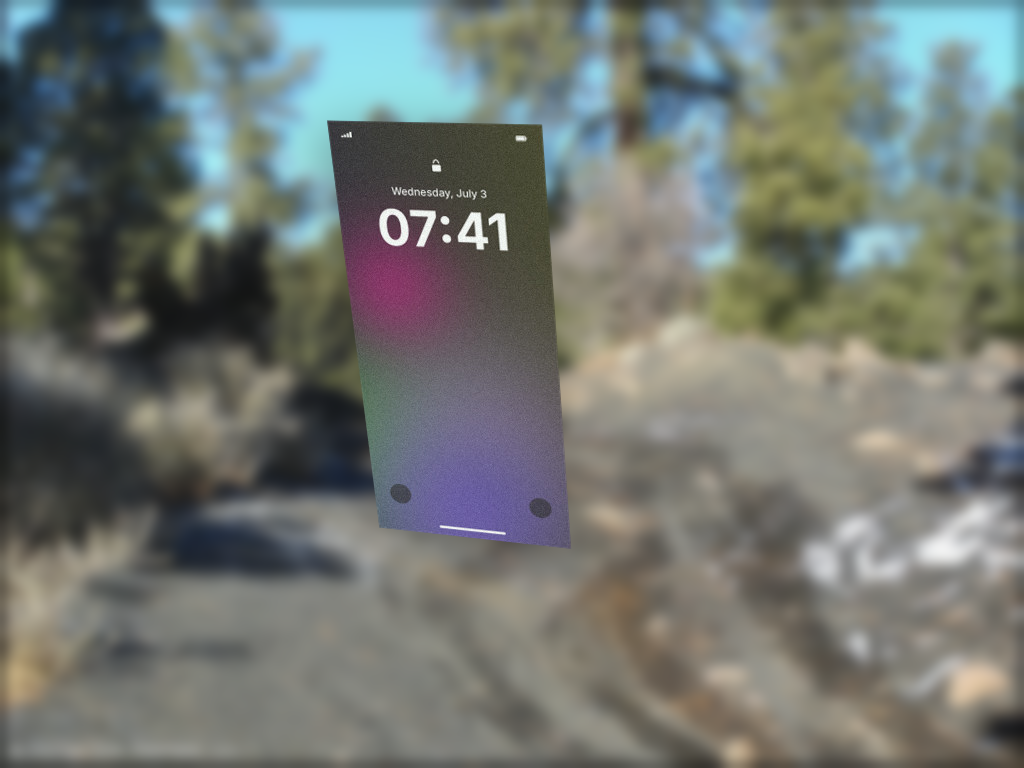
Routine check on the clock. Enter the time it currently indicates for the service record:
7:41
